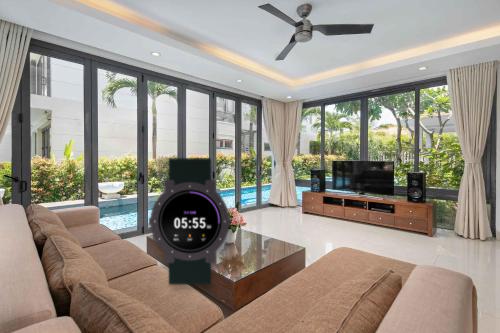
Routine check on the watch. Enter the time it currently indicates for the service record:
5:55
